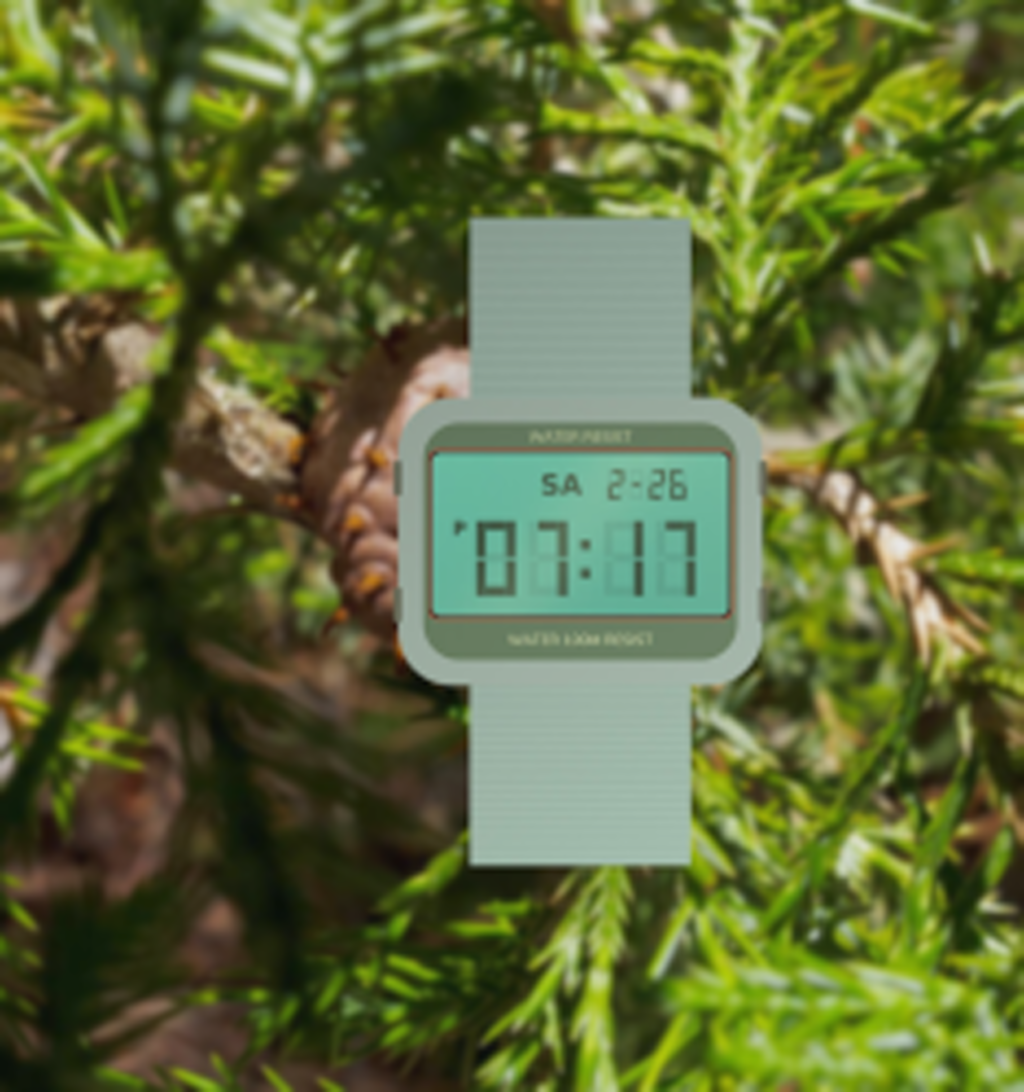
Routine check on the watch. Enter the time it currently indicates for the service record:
7:17
